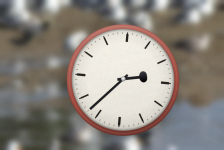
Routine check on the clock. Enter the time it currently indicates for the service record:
2:37
